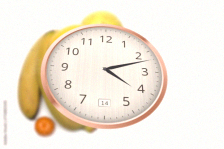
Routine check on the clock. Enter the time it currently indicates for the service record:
4:12
